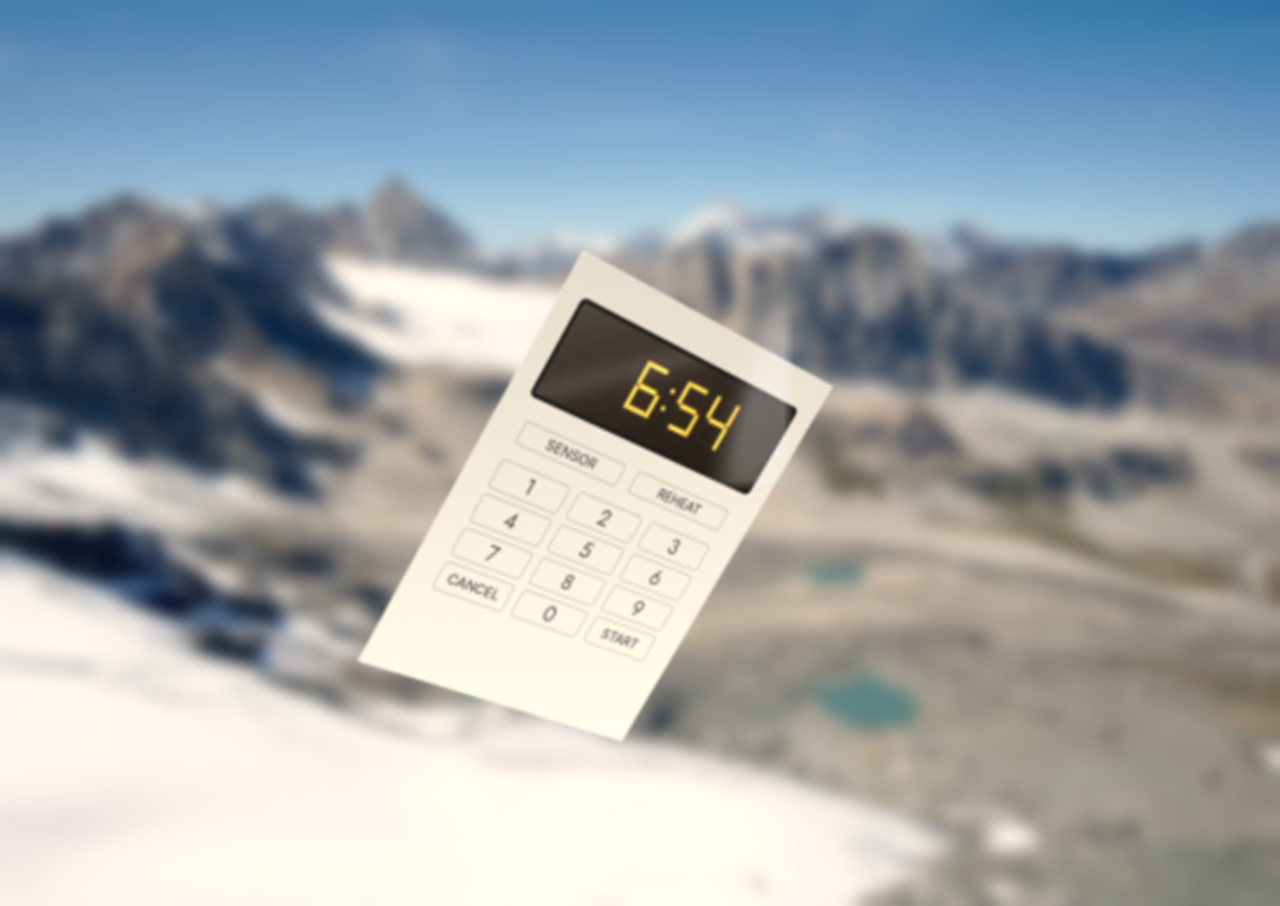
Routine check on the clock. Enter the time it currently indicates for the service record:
6:54
